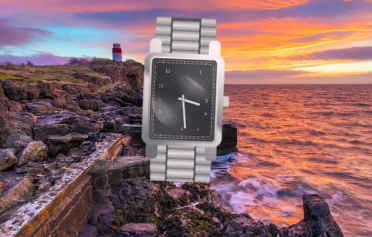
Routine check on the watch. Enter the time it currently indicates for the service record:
3:29
